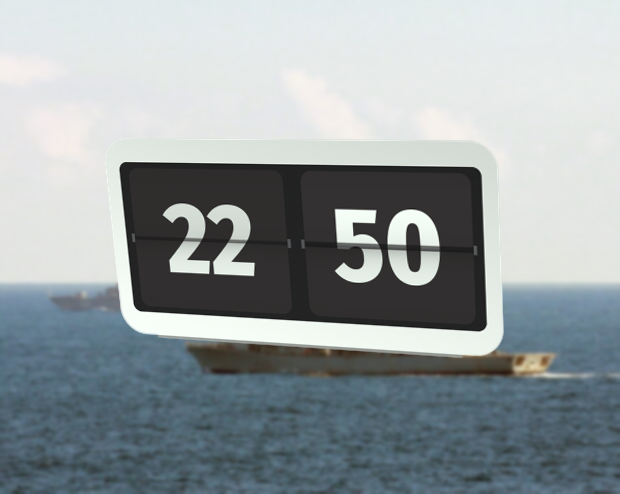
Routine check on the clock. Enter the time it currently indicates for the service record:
22:50
